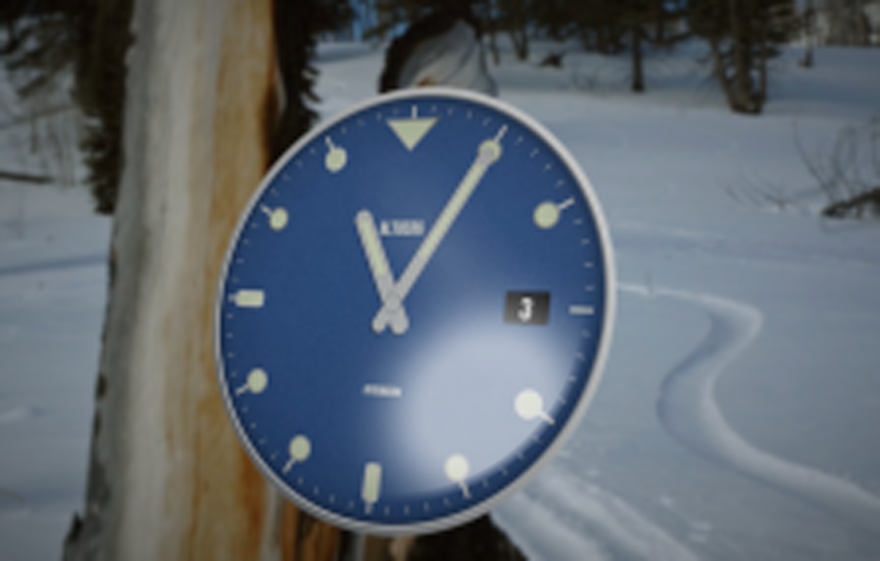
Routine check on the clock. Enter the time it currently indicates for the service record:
11:05
